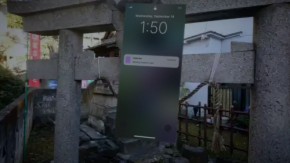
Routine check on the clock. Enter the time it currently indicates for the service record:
1:50
